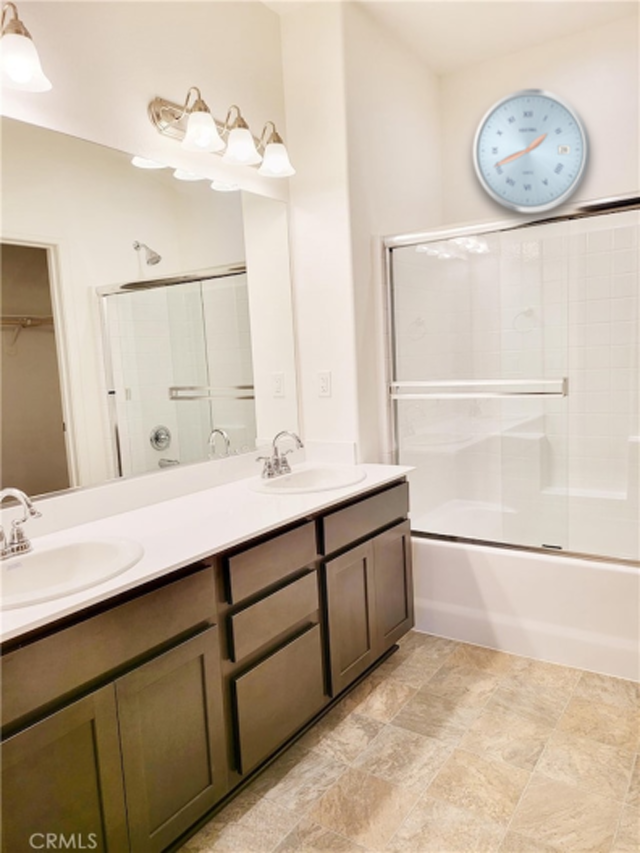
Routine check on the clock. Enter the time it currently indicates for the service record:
1:41
